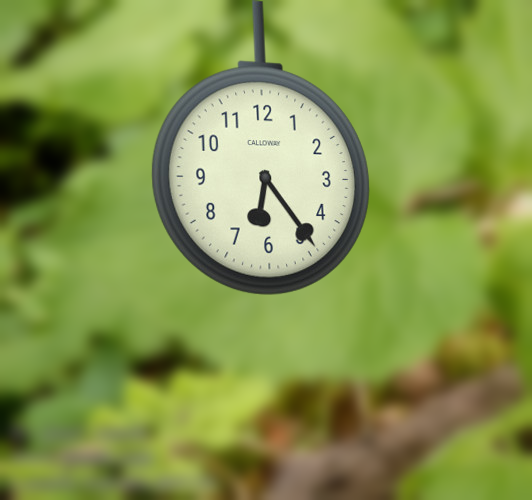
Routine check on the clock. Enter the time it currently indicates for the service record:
6:24
